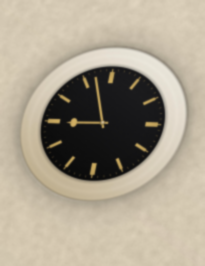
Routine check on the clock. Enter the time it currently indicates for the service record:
8:57
